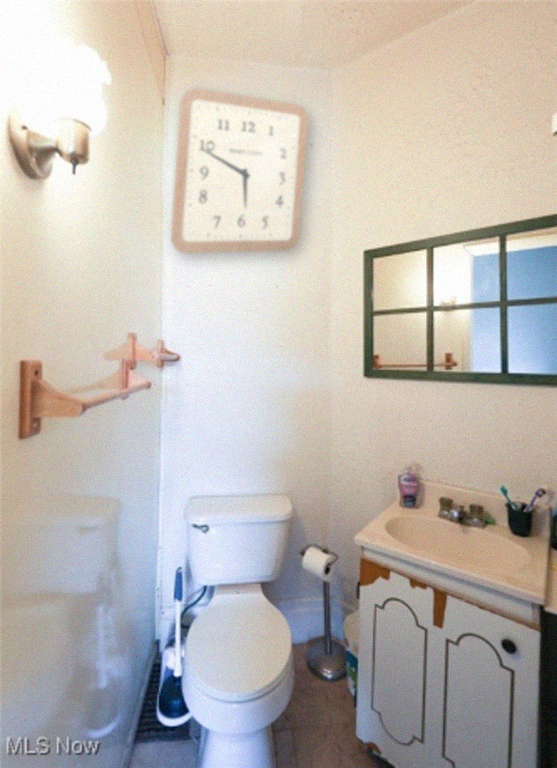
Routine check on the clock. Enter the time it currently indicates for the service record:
5:49
